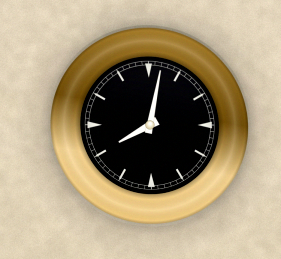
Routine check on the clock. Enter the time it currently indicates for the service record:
8:02
